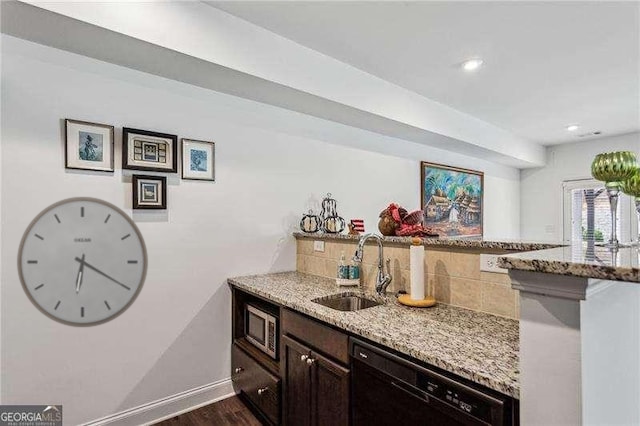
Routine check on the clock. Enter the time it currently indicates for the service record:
6:20
